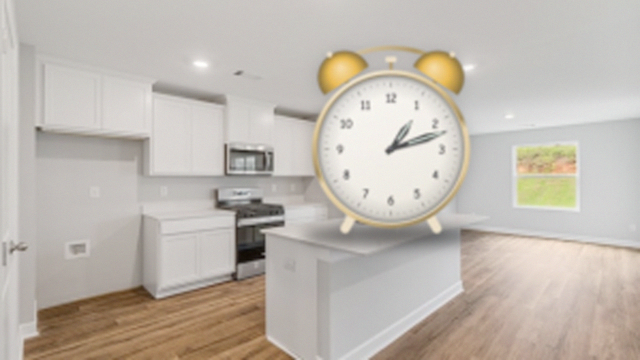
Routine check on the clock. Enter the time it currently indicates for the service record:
1:12
